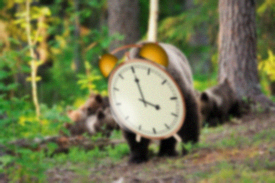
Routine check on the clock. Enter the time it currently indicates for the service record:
4:00
